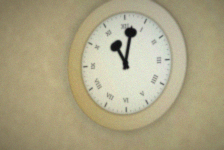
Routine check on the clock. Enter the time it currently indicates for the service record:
11:02
